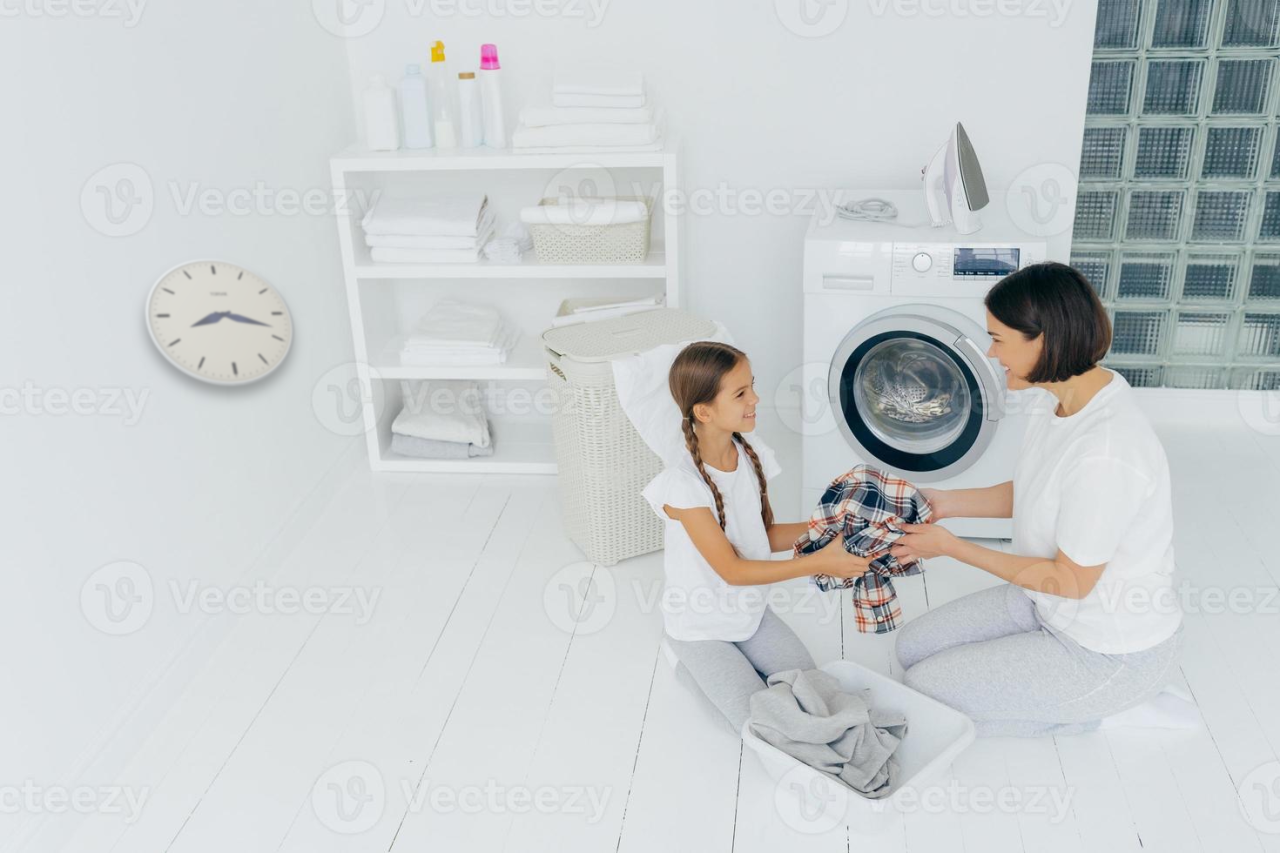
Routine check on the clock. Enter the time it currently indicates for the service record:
8:18
